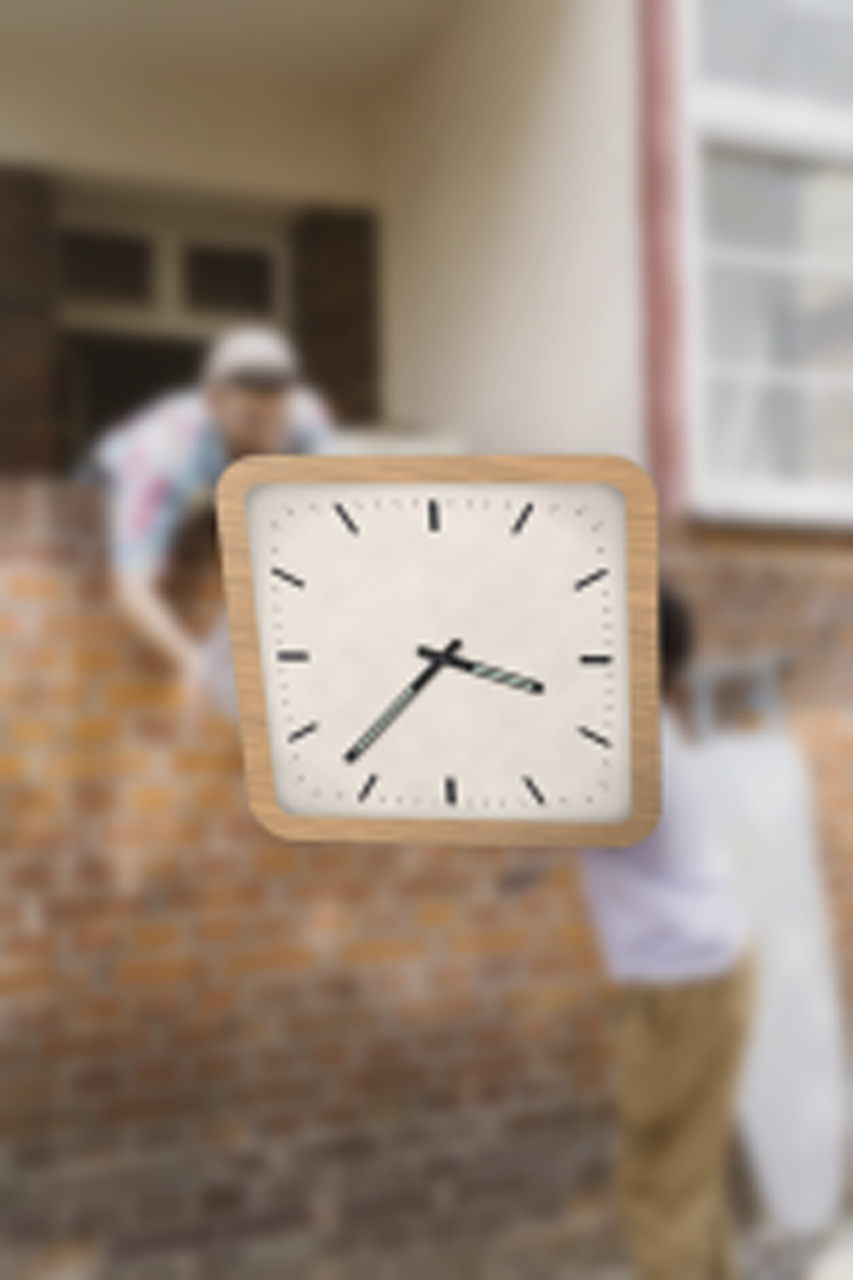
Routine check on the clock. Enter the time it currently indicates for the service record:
3:37
